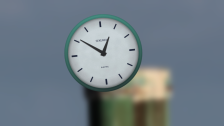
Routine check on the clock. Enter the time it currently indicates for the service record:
12:51
